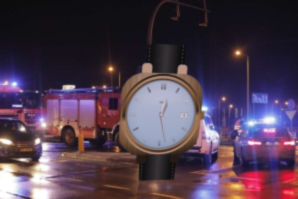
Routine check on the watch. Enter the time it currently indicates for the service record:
12:28
